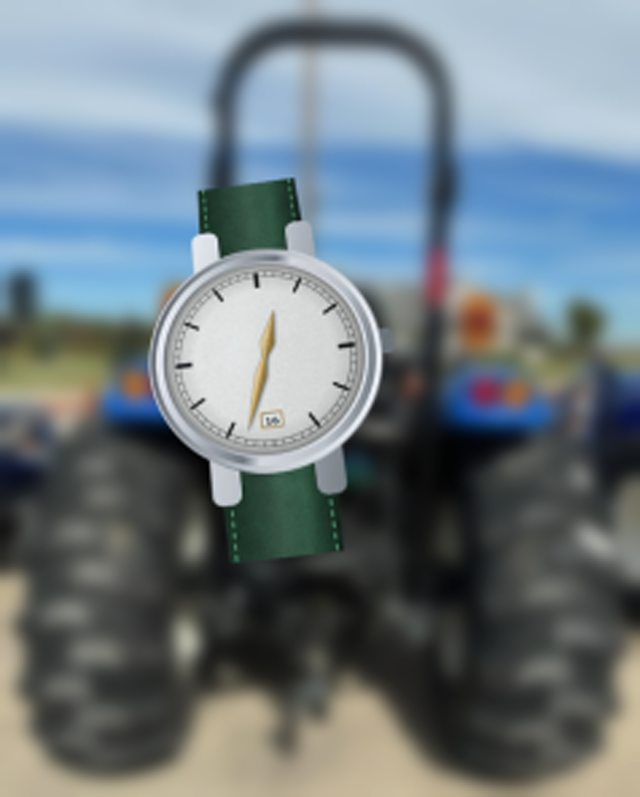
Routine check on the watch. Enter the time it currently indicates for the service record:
12:33
